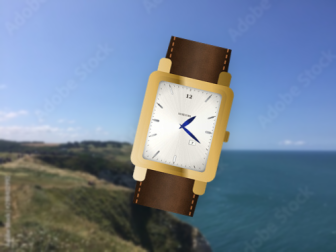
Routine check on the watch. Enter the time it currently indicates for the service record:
1:20
